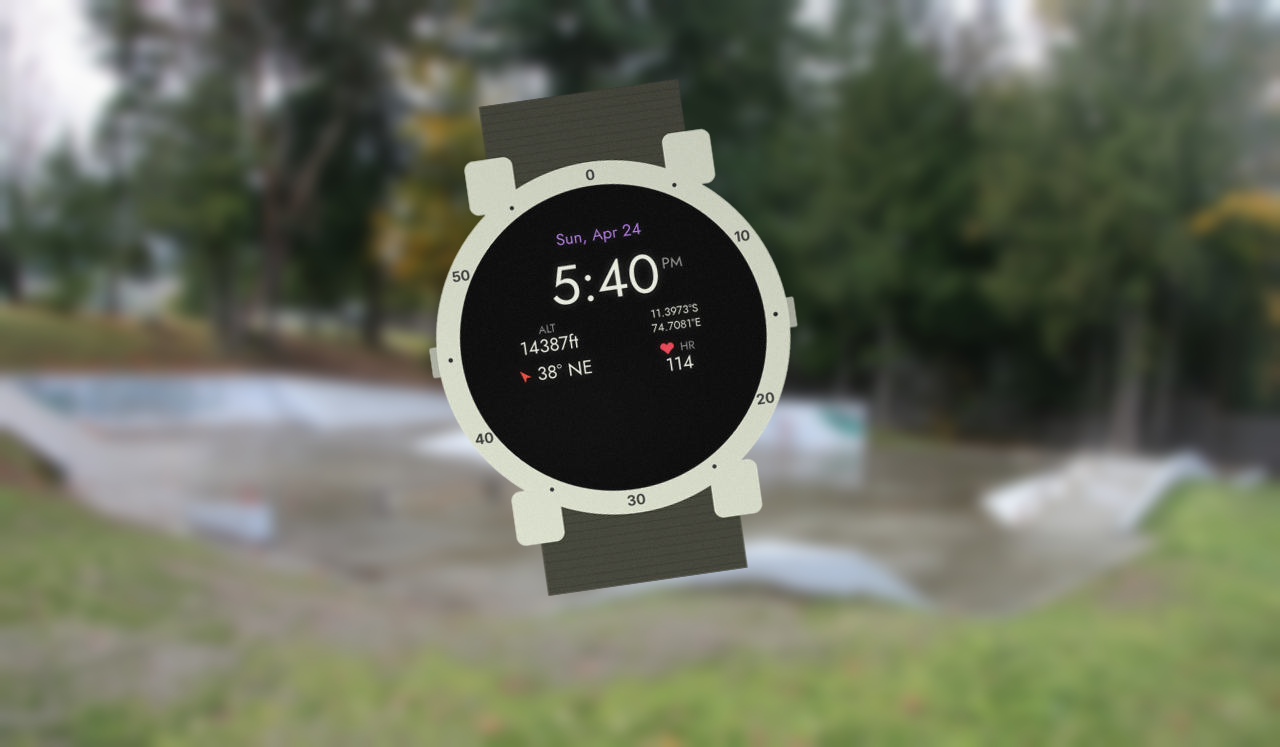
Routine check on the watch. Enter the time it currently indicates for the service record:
5:40
